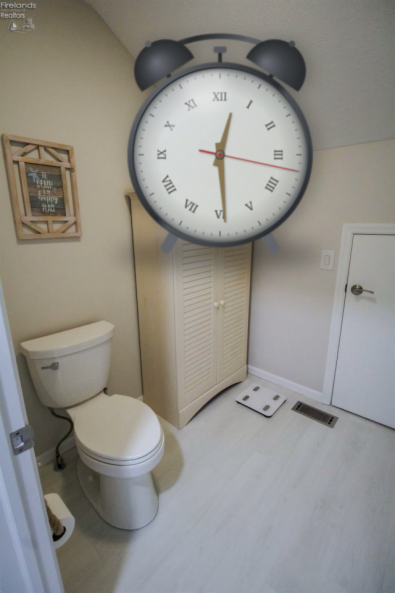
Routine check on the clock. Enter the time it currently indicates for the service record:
12:29:17
